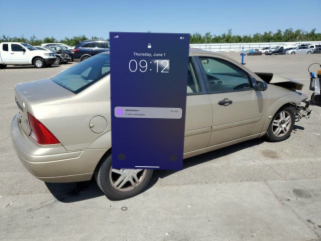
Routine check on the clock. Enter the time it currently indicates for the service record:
9:12
